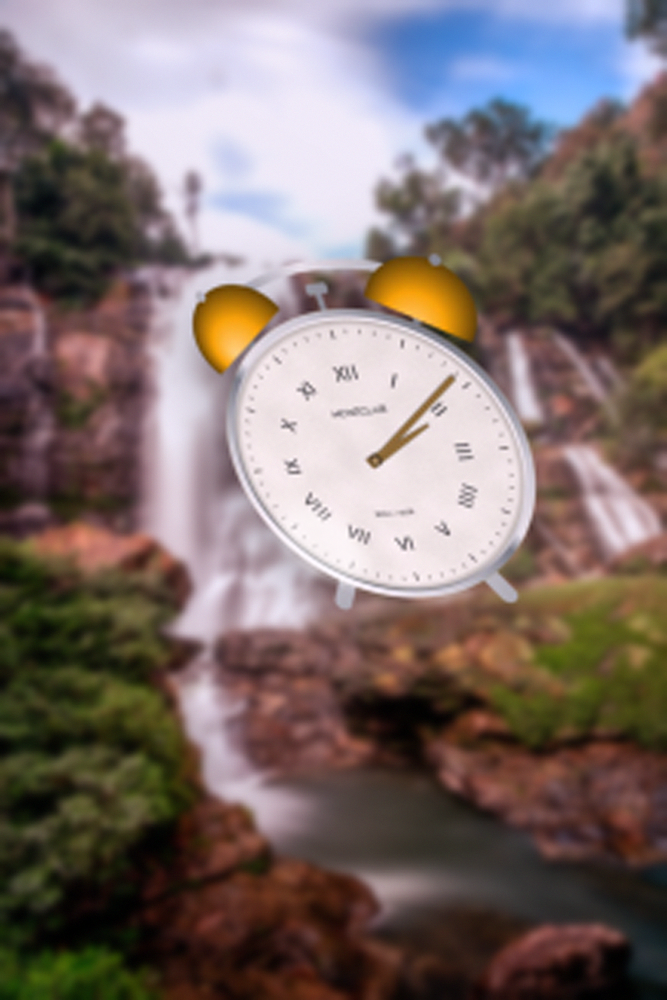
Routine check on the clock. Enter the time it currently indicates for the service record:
2:09
